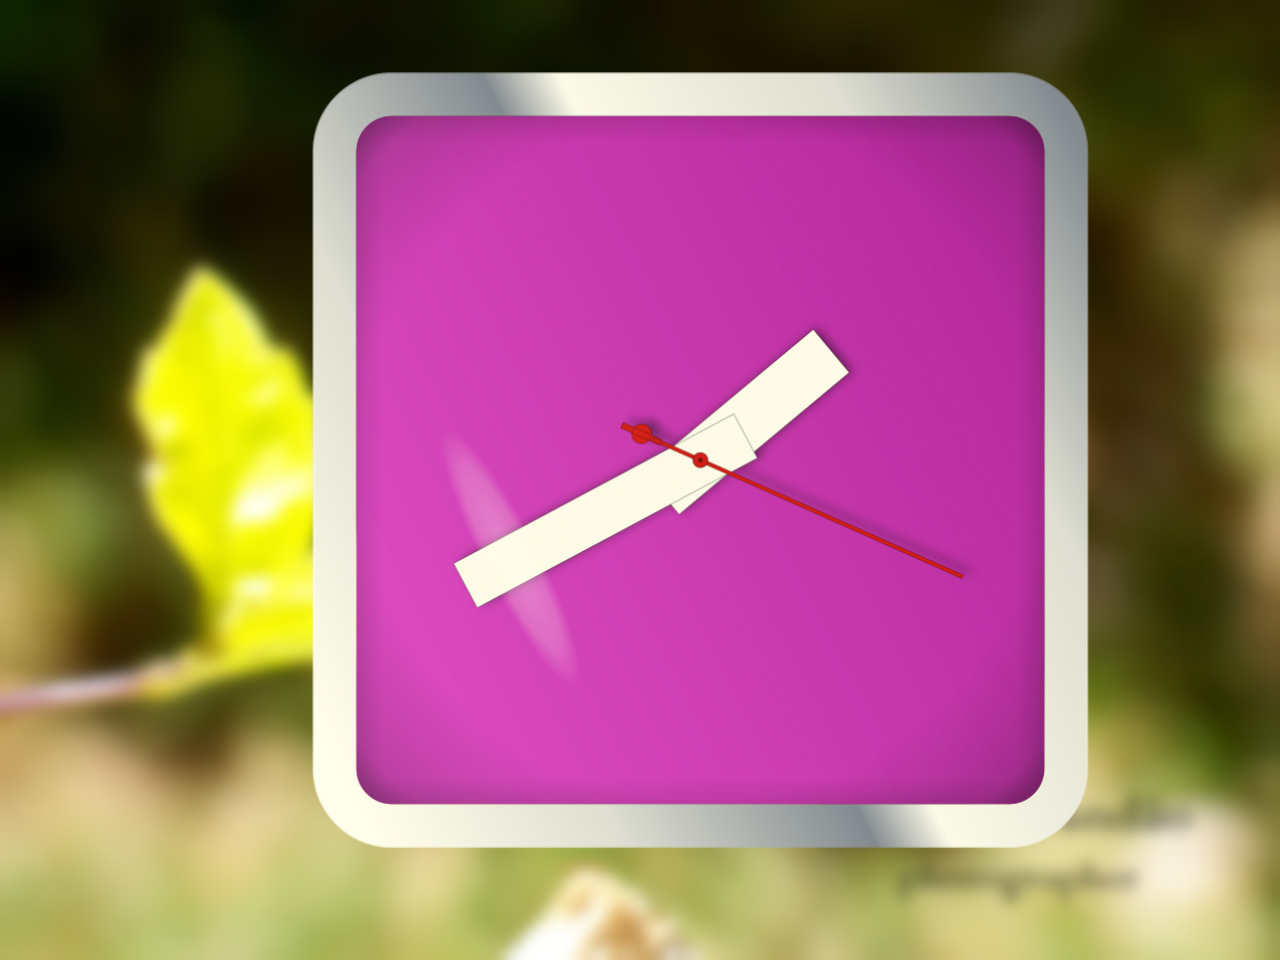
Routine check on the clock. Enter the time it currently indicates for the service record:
1:40:19
